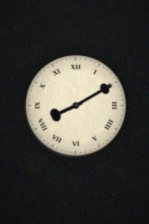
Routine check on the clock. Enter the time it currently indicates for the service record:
8:10
